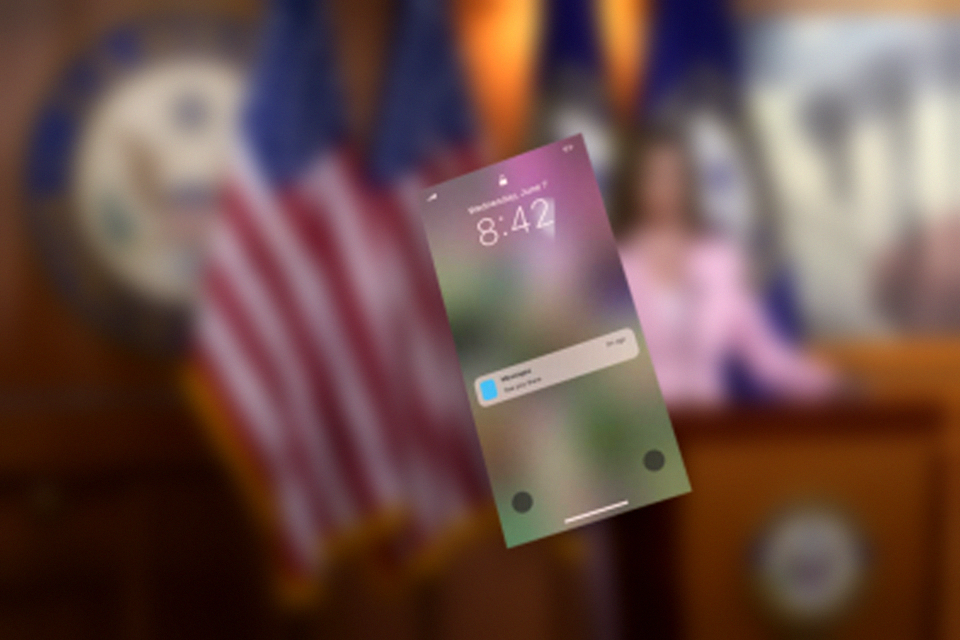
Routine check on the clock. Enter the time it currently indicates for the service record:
8:42
